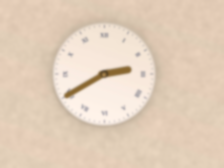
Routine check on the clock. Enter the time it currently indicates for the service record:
2:40
